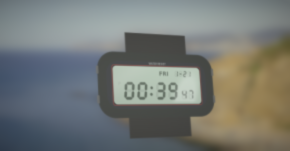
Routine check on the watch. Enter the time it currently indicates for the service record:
0:39:47
